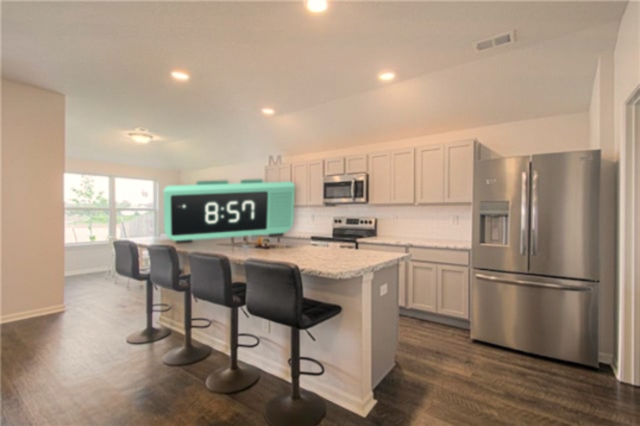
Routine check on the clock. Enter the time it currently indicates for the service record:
8:57
